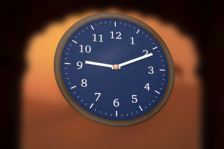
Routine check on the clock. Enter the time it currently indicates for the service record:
9:11
